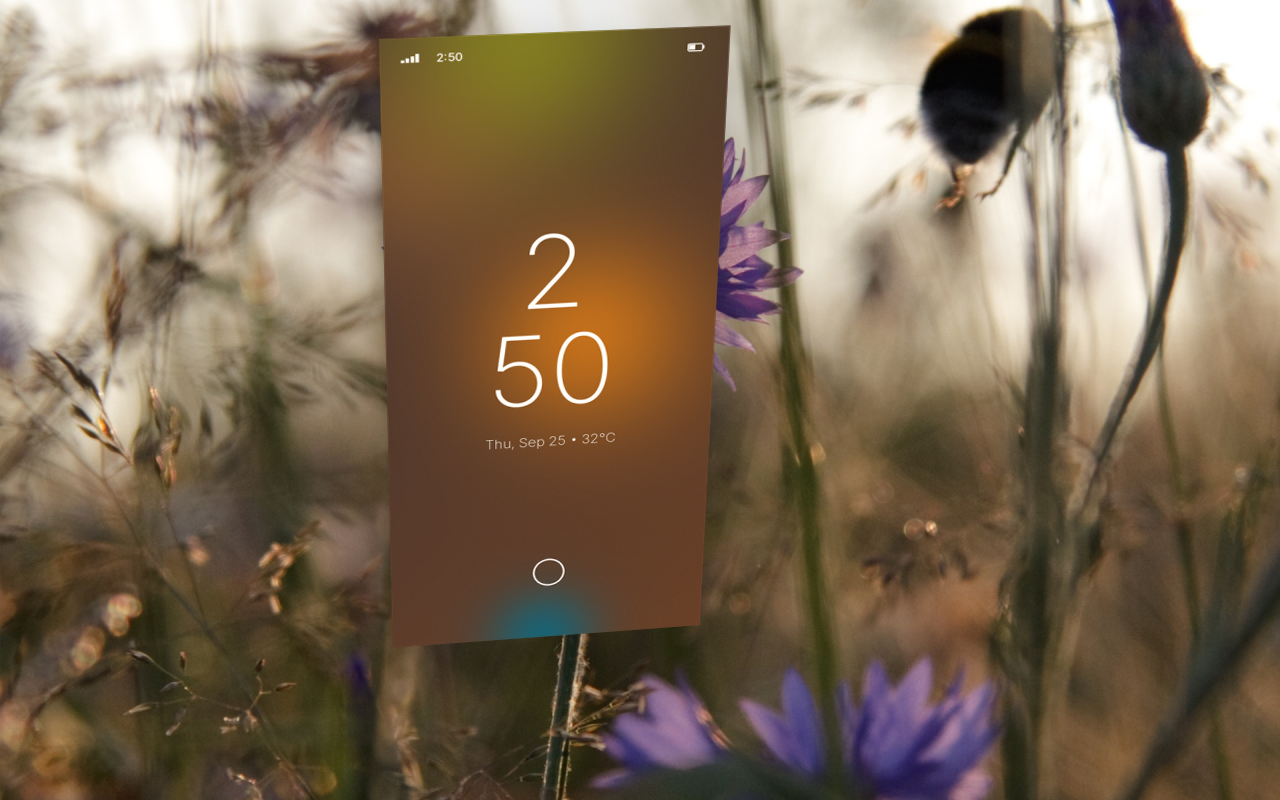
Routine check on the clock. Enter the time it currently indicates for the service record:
2:50
